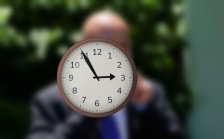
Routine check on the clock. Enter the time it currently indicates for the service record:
2:55
